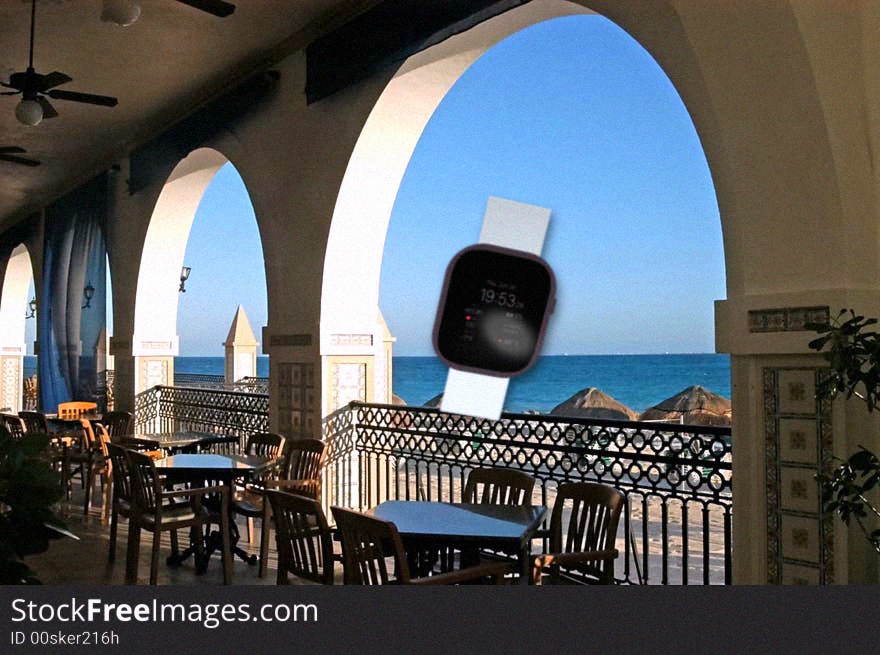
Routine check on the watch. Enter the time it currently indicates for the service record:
19:53
